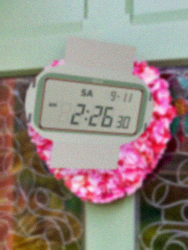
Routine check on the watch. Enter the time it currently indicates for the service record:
2:26:30
